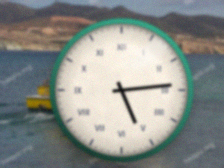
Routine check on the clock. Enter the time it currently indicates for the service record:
5:14
